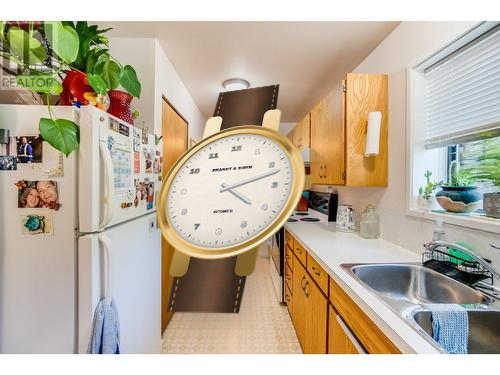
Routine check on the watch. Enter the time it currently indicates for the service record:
4:12
